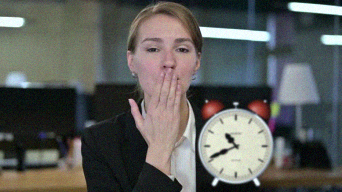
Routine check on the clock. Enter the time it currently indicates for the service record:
10:41
